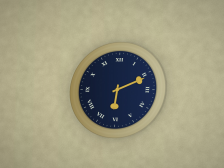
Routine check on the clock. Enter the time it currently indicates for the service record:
6:11
